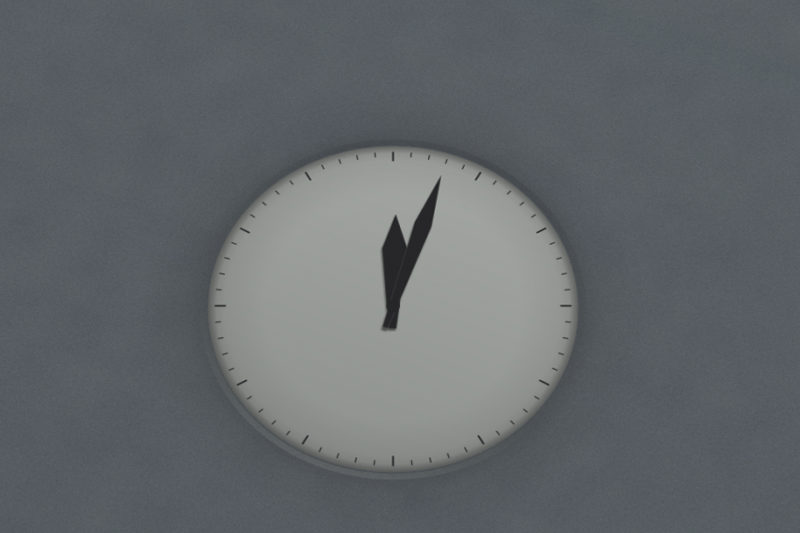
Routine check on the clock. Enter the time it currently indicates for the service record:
12:03
